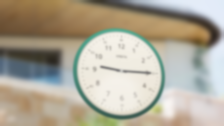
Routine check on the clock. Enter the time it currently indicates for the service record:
9:15
